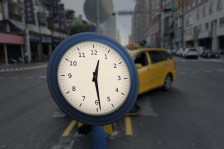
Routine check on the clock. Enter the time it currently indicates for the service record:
12:29
